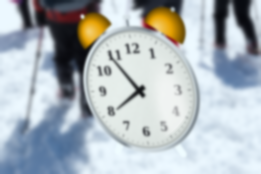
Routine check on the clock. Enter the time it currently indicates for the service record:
7:54
